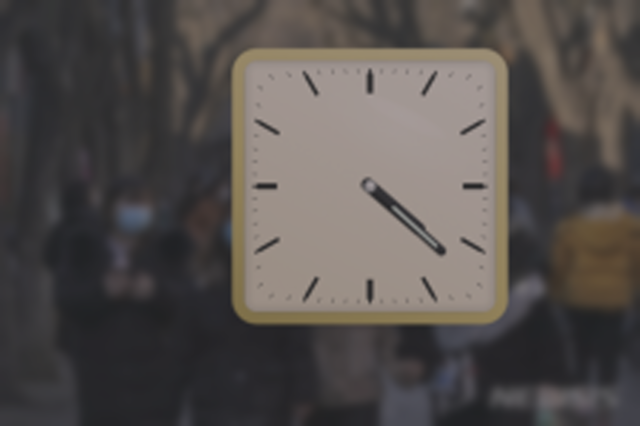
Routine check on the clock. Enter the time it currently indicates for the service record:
4:22
